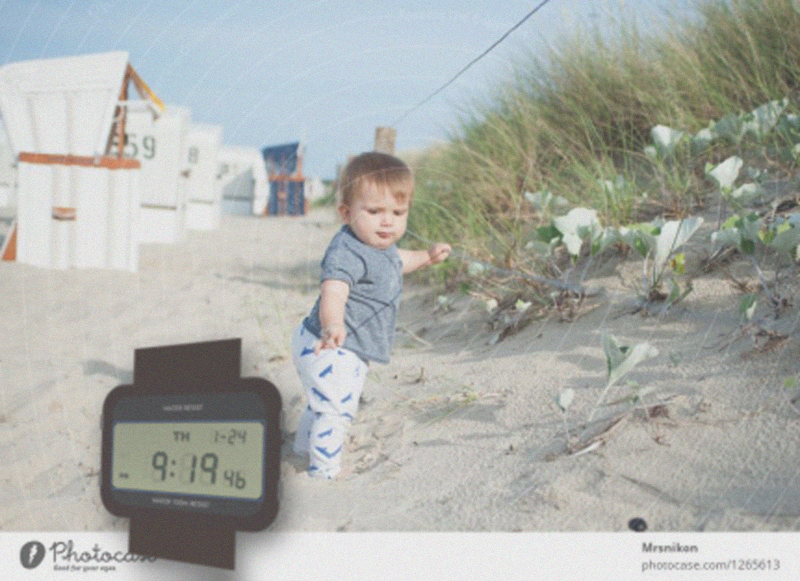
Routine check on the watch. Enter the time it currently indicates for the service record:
9:19:46
